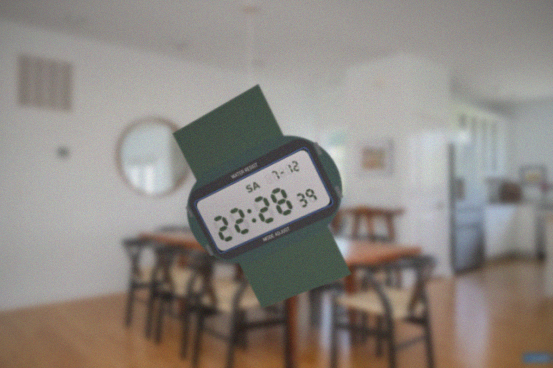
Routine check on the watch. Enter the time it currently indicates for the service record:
22:28:39
